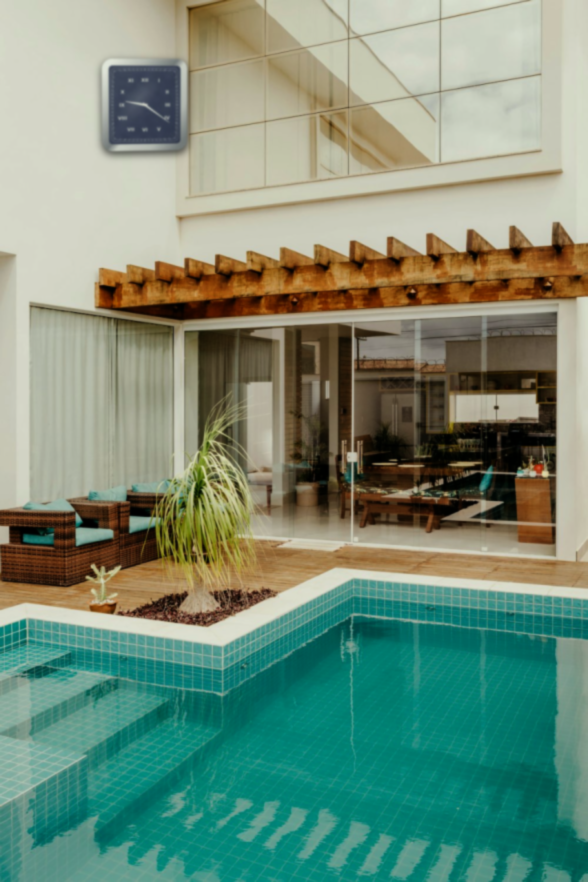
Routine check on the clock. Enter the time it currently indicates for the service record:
9:21
